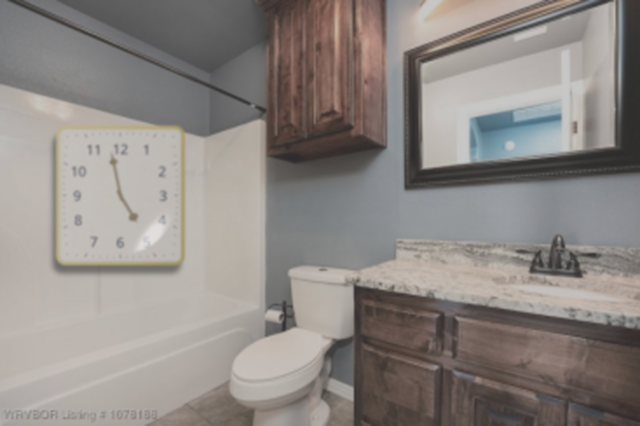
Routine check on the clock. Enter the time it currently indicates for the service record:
4:58
